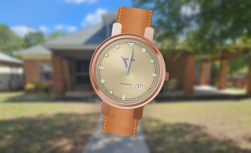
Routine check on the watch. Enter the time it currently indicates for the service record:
11:01
